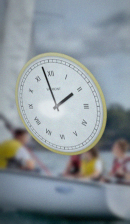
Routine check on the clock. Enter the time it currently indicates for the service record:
1:58
